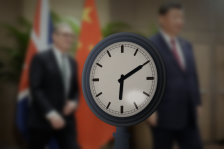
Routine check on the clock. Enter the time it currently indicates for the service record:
6:10
